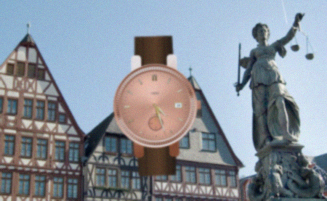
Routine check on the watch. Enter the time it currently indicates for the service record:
4:27
